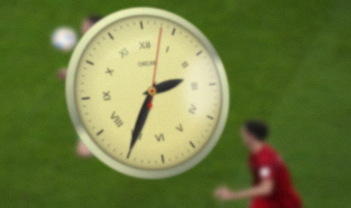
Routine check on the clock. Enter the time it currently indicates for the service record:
2:35:03
